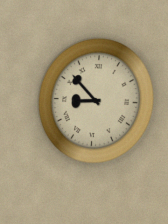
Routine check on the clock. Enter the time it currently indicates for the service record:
8:52
